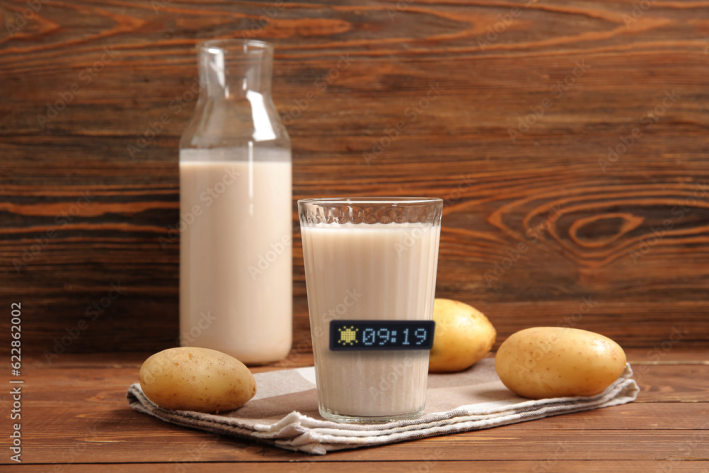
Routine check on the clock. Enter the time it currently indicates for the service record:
9:19
